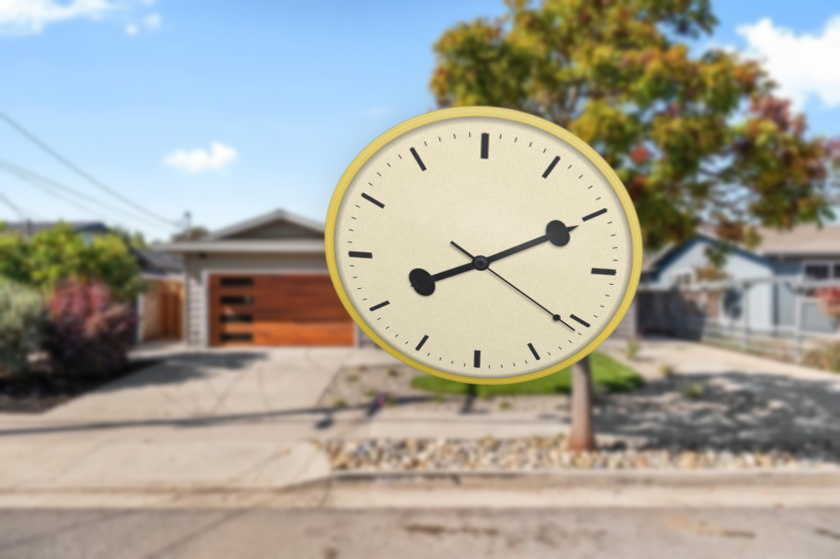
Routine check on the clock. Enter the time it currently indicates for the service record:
8:10:21
